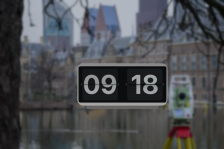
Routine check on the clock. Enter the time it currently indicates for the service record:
9:18
